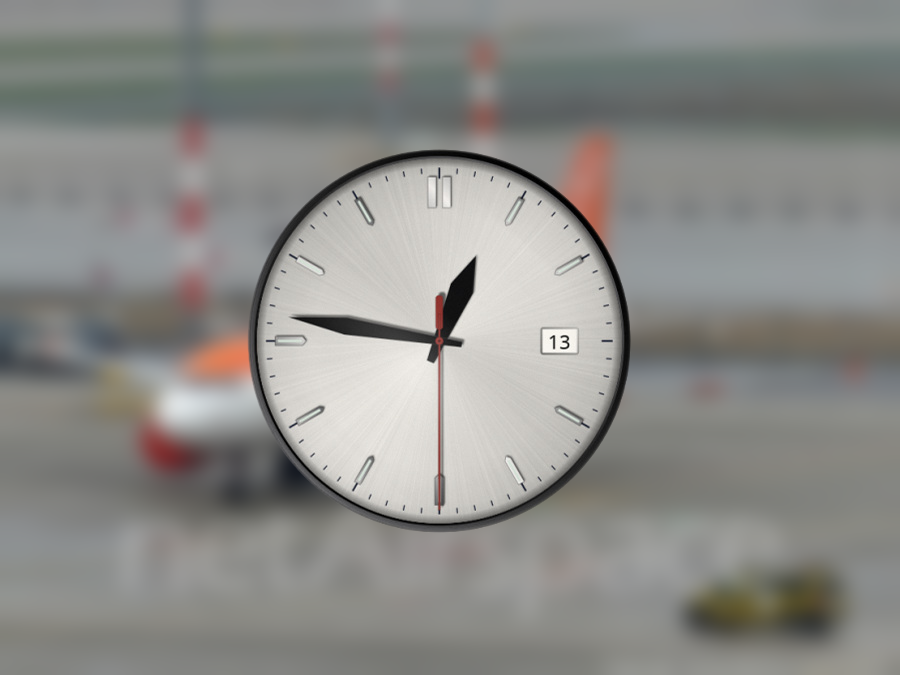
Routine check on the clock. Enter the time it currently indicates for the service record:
12:46:30
